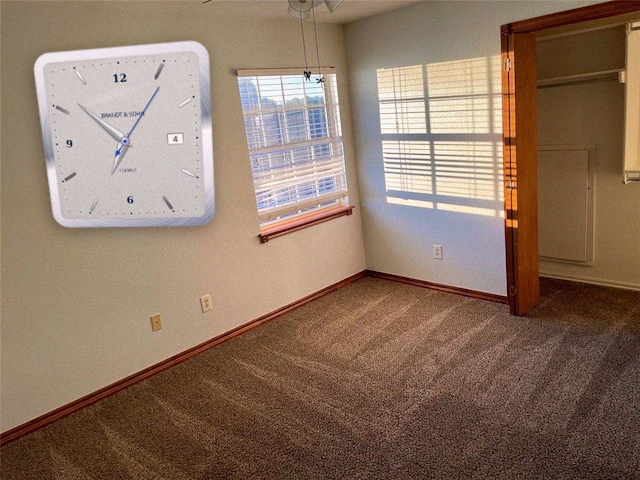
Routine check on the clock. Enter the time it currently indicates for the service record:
6:52:06
